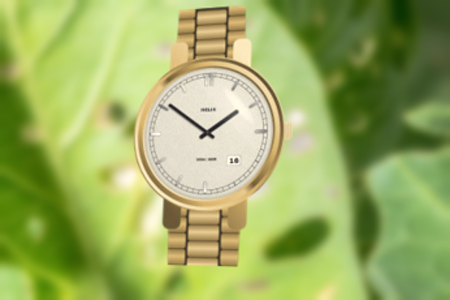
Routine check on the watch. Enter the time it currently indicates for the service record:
1:51
